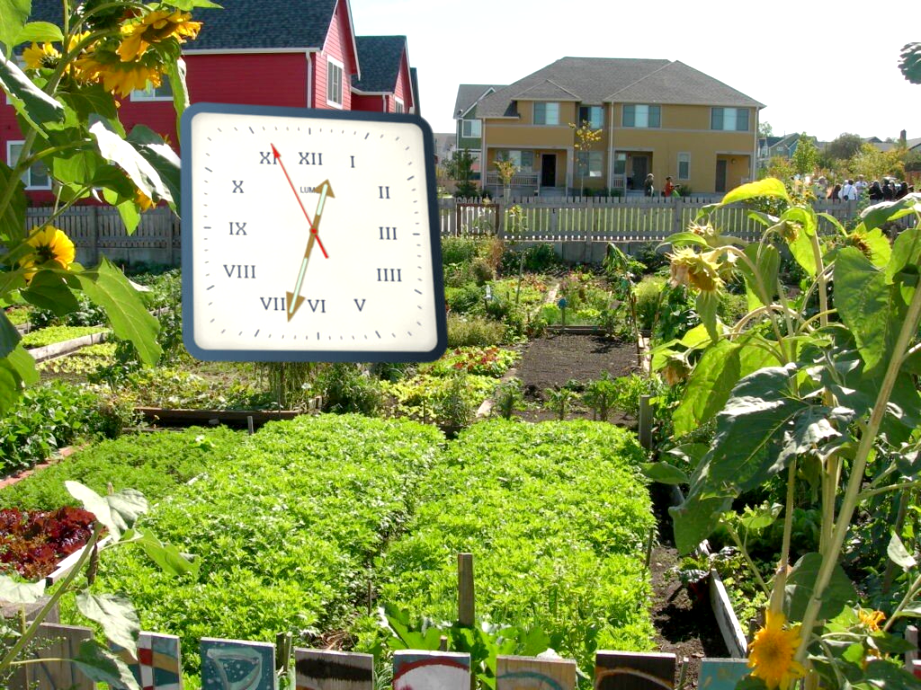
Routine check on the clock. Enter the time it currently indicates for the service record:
12:32:56
